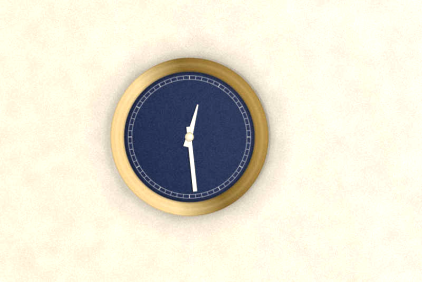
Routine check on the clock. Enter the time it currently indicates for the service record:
12:29
